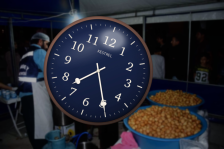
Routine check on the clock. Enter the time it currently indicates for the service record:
7:25
